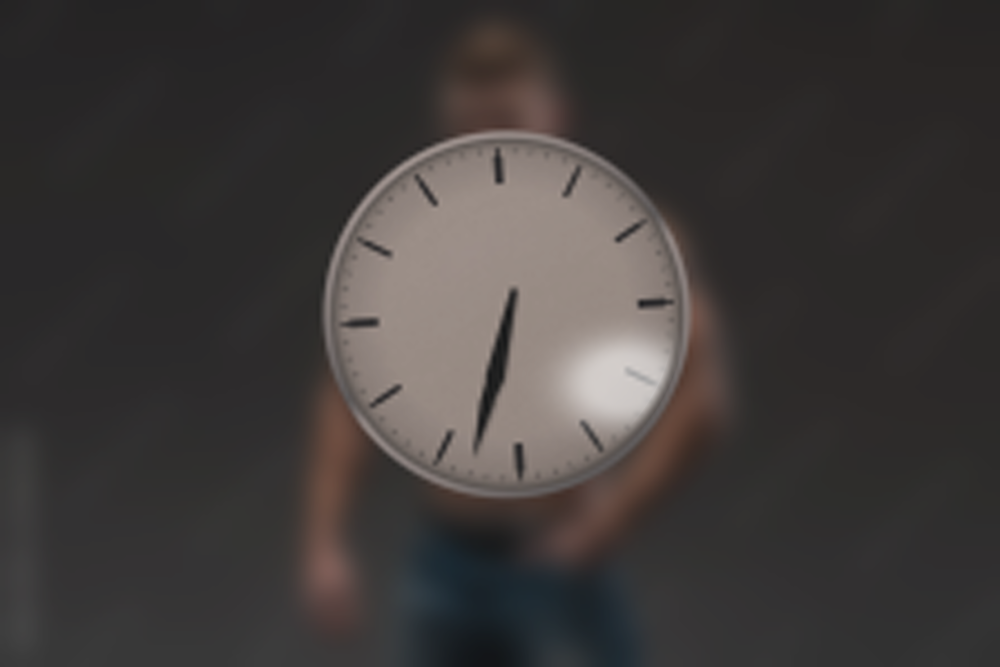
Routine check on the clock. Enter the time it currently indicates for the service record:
6:33
